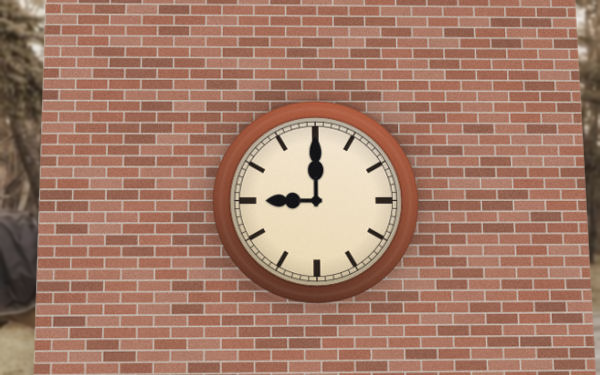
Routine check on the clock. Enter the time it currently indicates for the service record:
9:00
